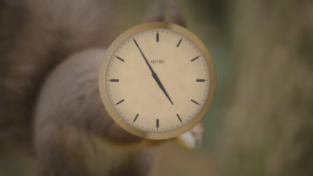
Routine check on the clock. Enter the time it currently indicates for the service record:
4:55
